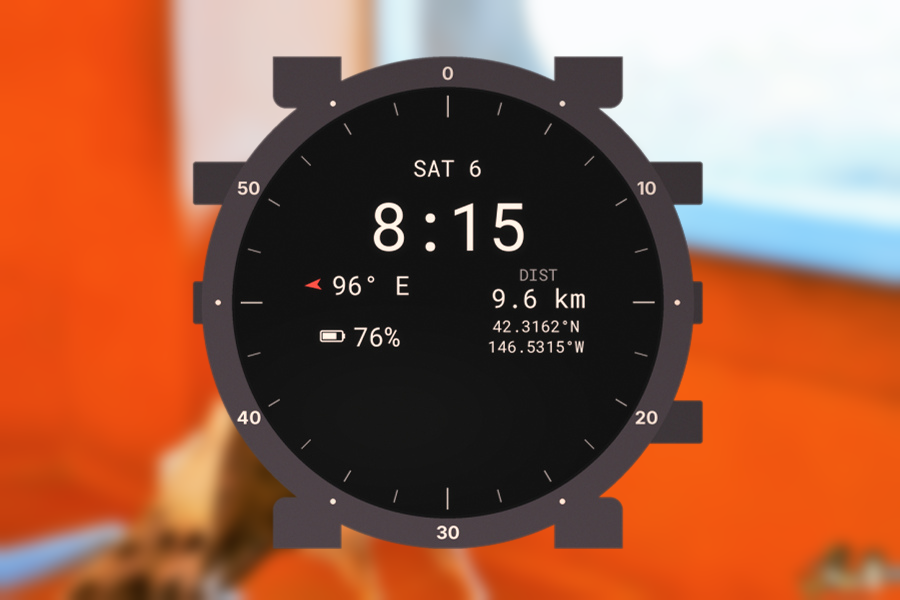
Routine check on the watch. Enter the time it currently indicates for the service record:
8:15
